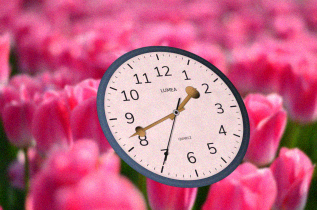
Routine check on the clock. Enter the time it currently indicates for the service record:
1:41:35
